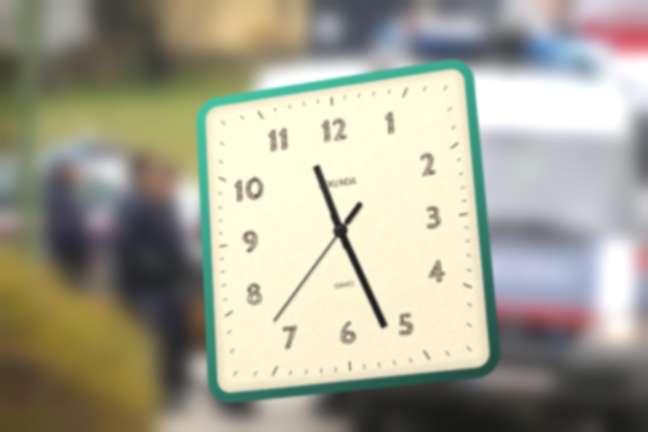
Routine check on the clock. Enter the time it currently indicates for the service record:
11:26:37
